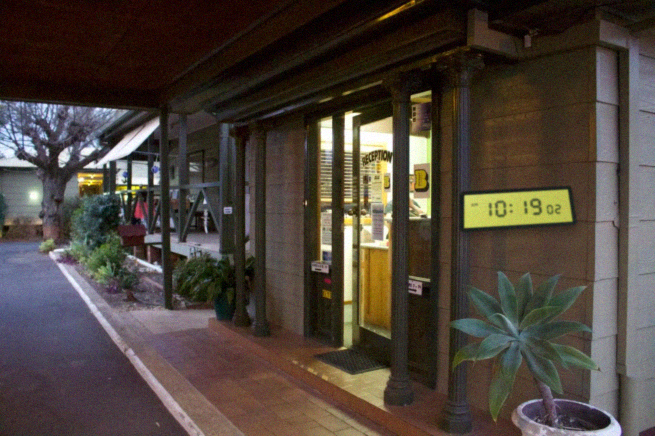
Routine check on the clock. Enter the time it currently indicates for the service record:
10:19
